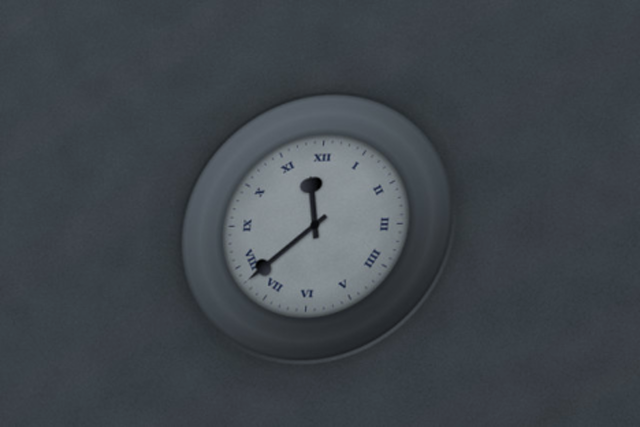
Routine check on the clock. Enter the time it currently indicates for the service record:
11:38
